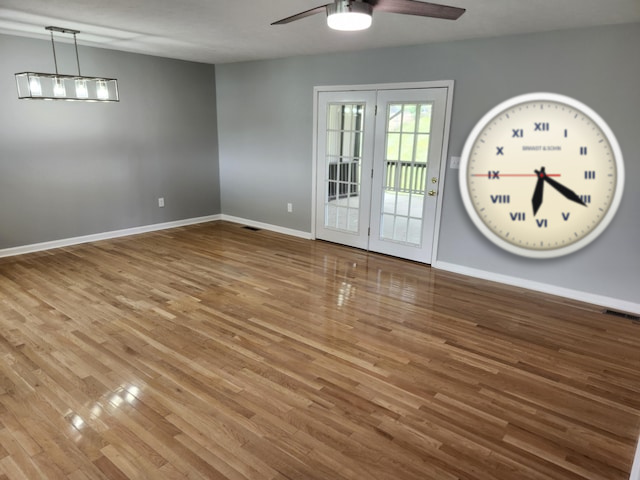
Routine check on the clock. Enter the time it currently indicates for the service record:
6:20:45
